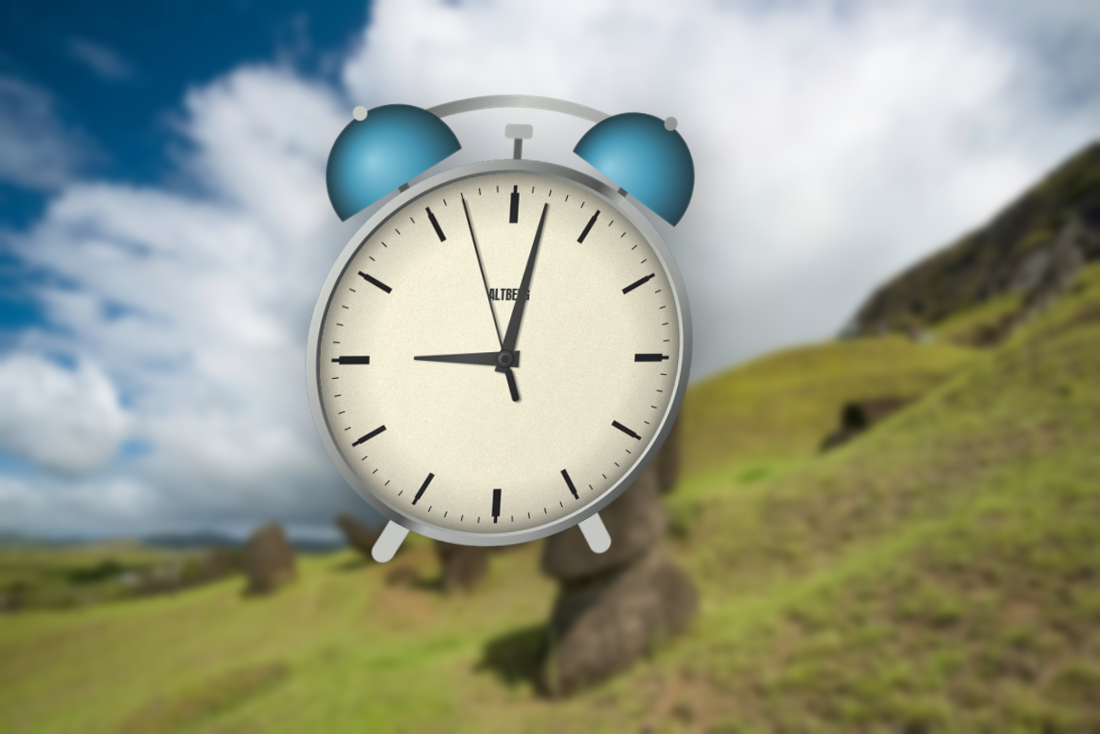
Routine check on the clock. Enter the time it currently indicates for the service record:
9:01:57
